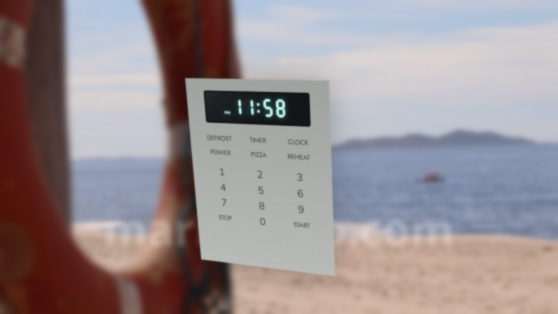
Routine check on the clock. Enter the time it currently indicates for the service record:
11:58
